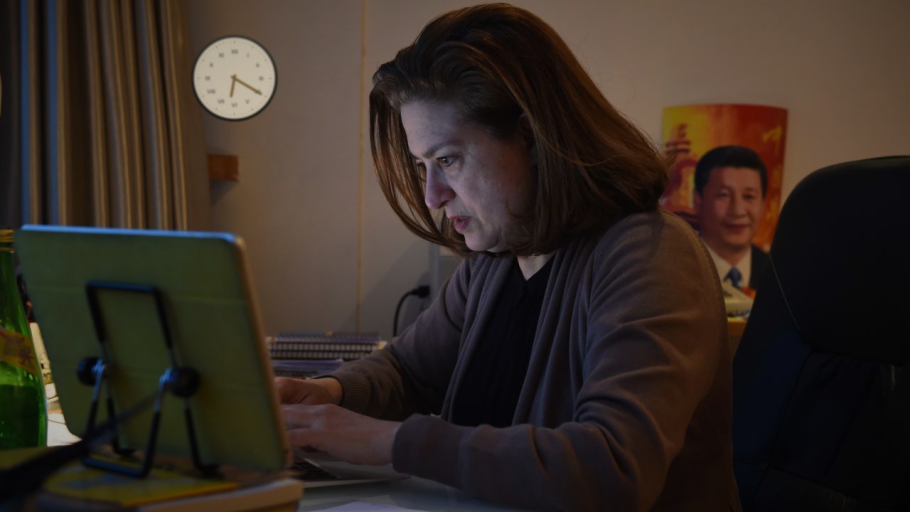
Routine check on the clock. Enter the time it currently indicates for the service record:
6:20
